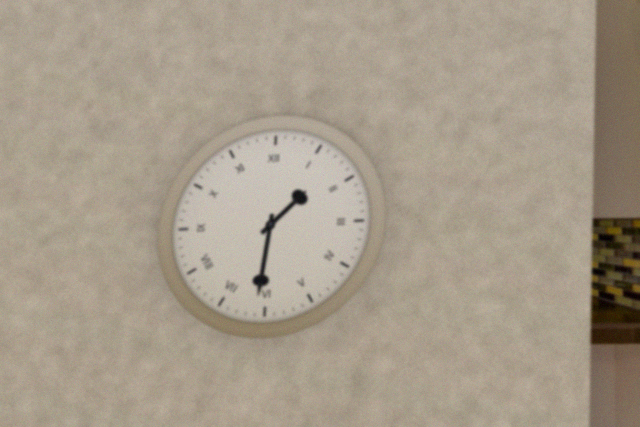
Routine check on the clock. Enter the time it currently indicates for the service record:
1:31
